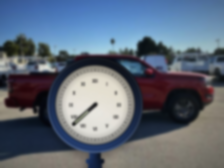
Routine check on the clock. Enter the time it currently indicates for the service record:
7:38
